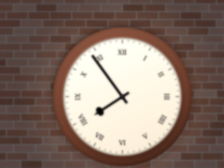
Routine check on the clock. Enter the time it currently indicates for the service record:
7:54
